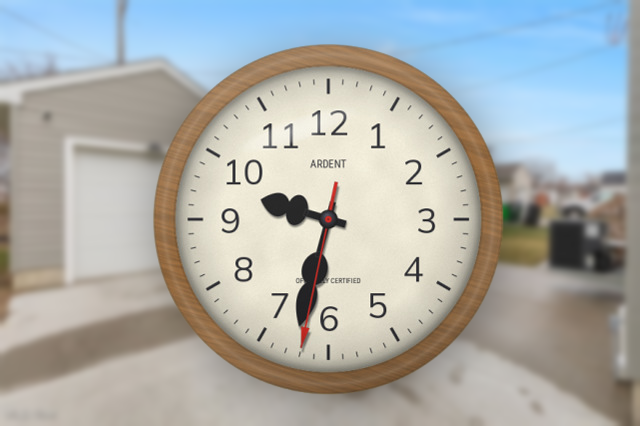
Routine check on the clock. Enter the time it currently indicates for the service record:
9:32:32
